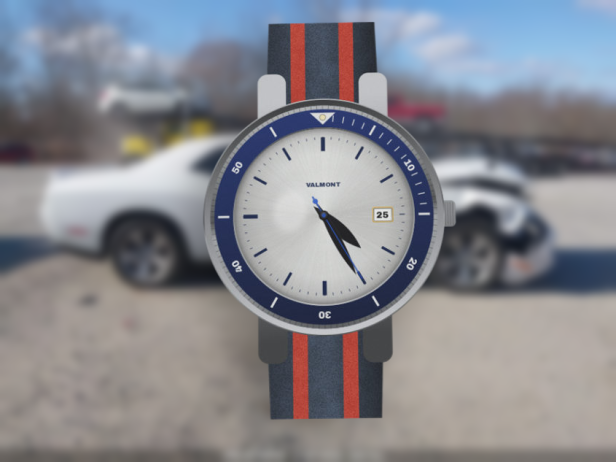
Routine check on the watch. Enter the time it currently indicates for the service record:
4:25:25
